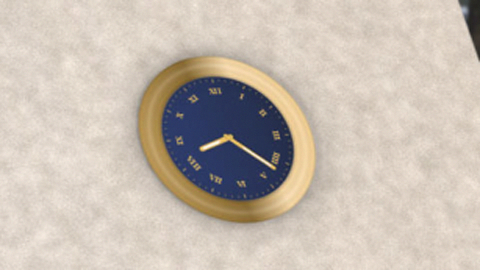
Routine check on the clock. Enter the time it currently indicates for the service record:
8:22
